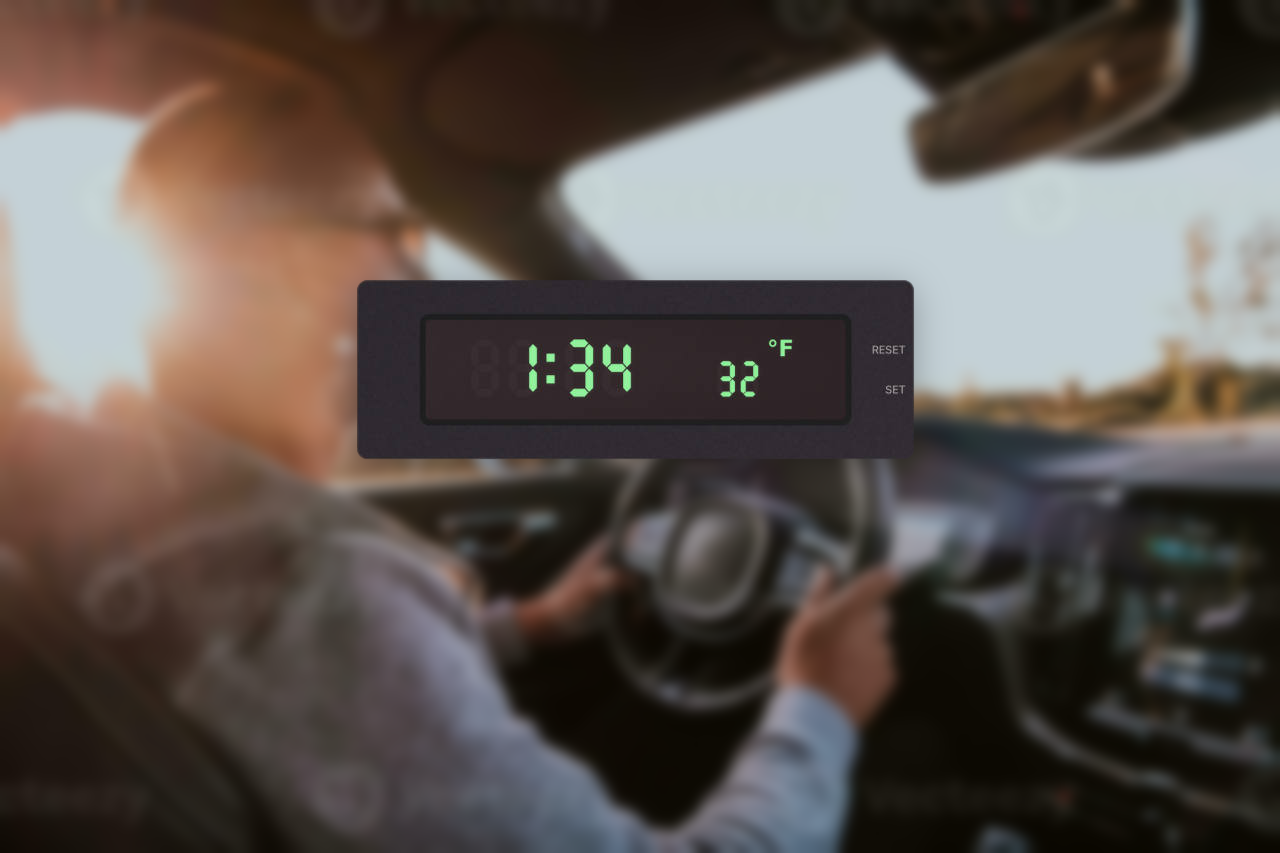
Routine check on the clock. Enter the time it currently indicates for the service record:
1:34
